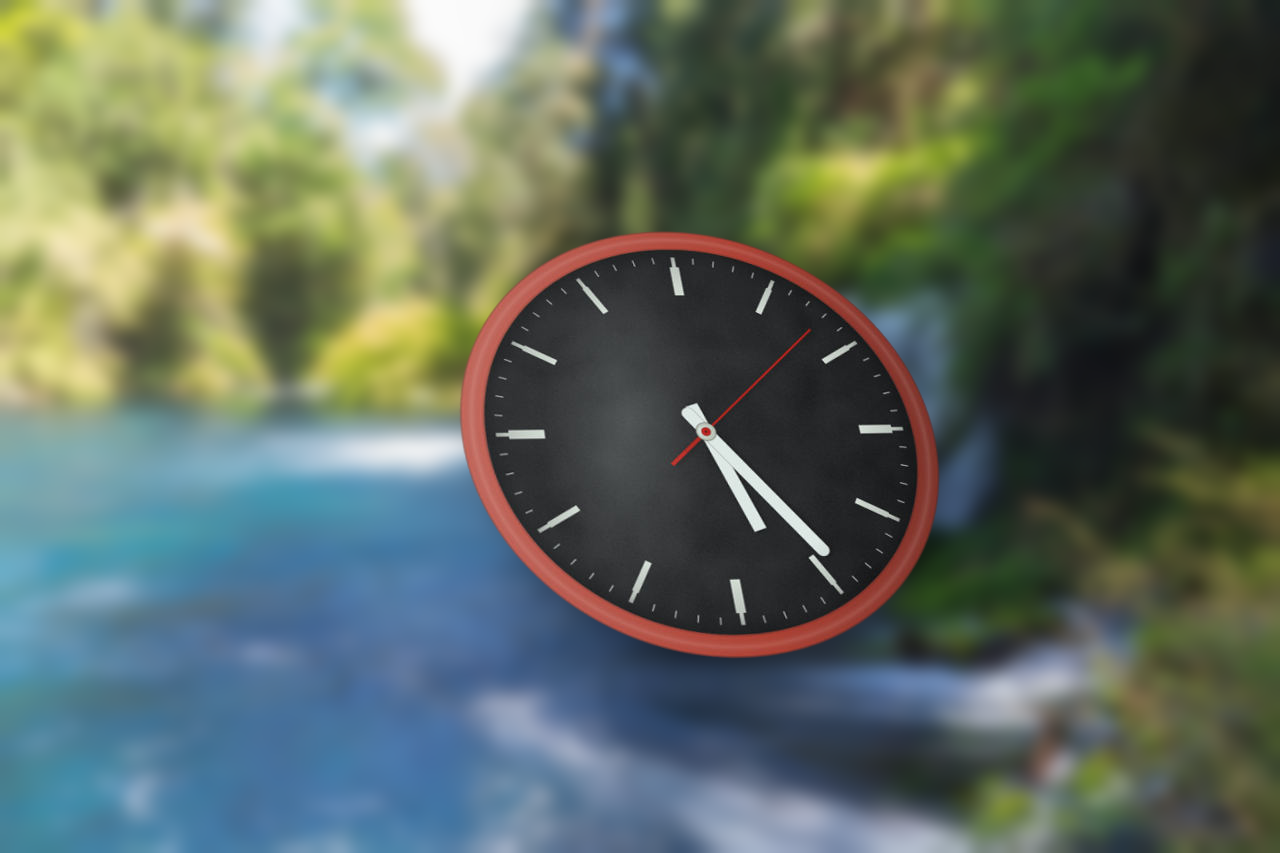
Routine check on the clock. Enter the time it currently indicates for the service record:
5:24:08
